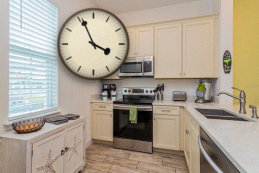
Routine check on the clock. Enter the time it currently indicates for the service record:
3:56
